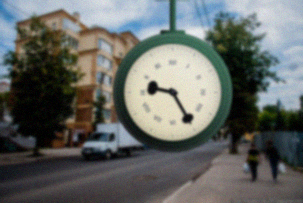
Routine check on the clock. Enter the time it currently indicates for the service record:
9:25
